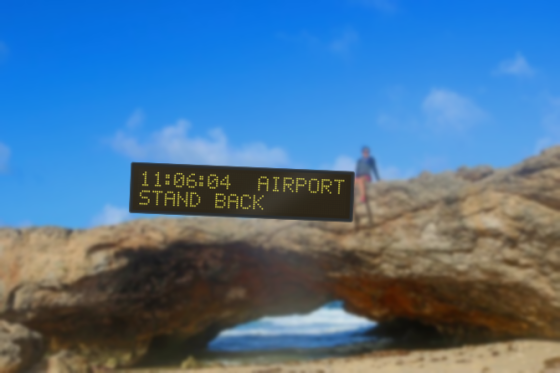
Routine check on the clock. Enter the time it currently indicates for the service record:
11:06:04
